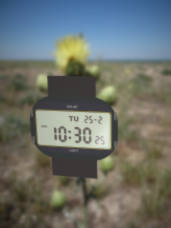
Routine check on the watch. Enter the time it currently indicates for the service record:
10:30
